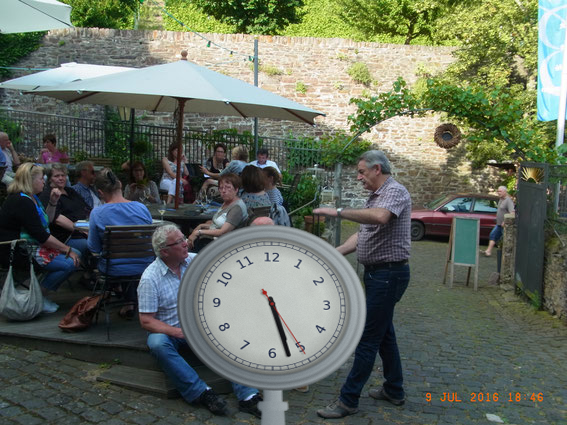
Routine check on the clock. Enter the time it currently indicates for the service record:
5:27:25
